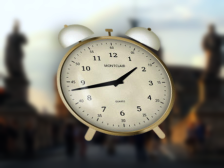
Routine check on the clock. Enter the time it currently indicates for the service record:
1:43
